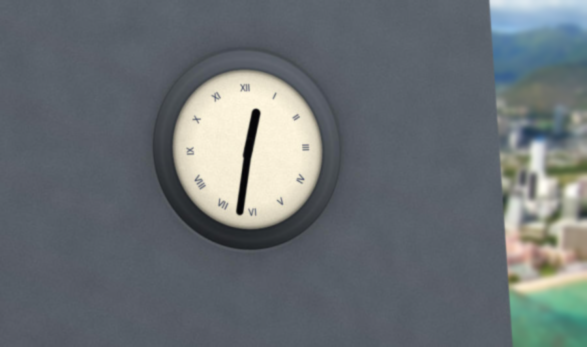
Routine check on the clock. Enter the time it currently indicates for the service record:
12:32
